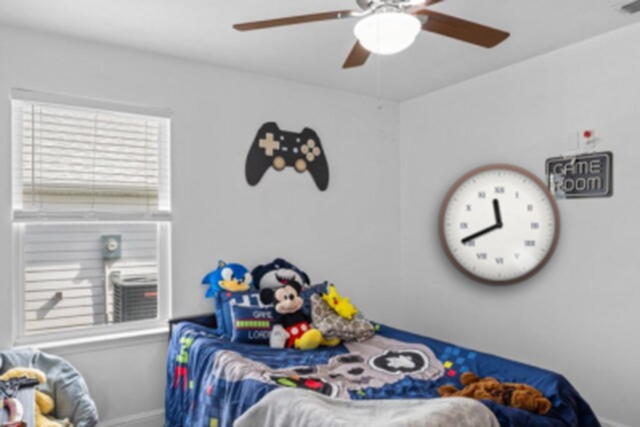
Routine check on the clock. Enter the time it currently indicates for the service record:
11:41
